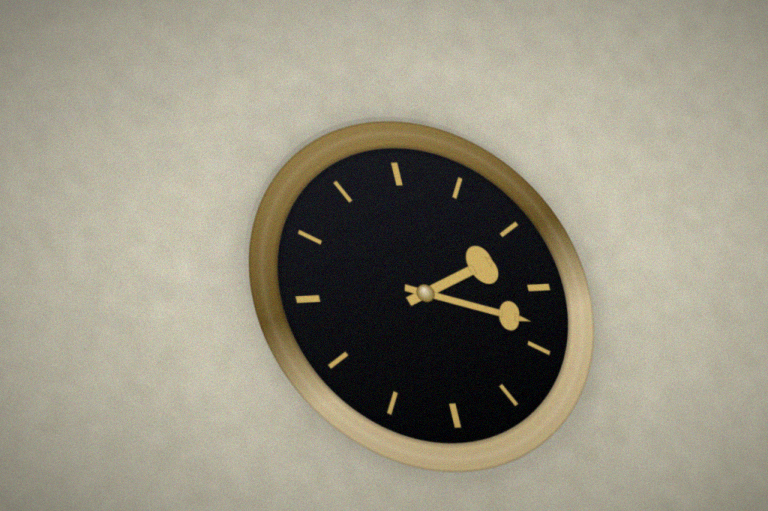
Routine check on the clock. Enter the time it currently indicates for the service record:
2:18
